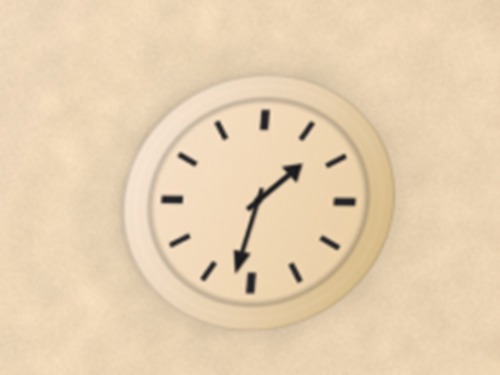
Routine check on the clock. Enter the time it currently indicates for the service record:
1:32
